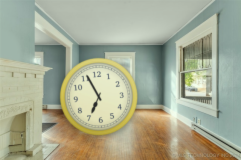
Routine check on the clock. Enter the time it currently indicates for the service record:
6:56
